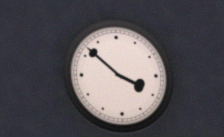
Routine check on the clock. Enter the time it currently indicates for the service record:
3:52
